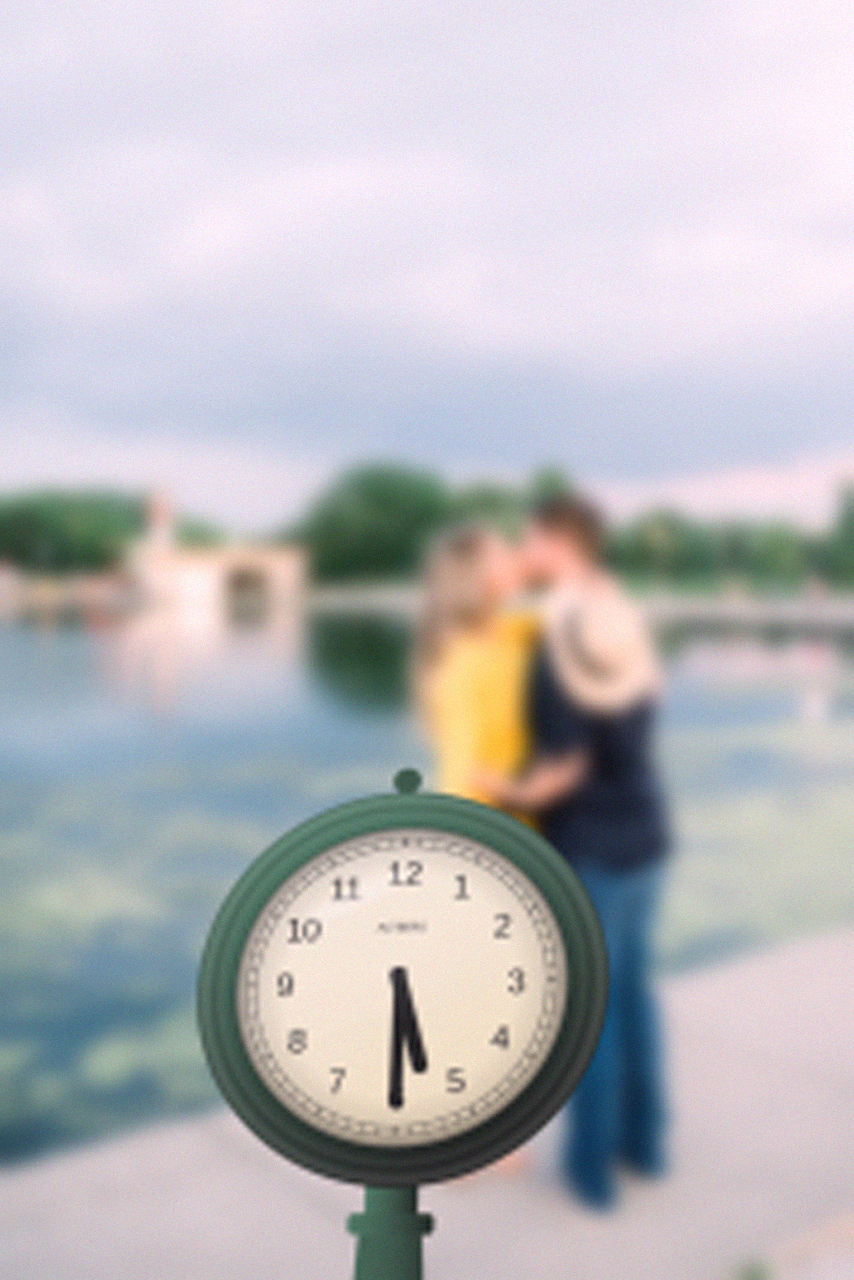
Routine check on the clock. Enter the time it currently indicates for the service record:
5:30
